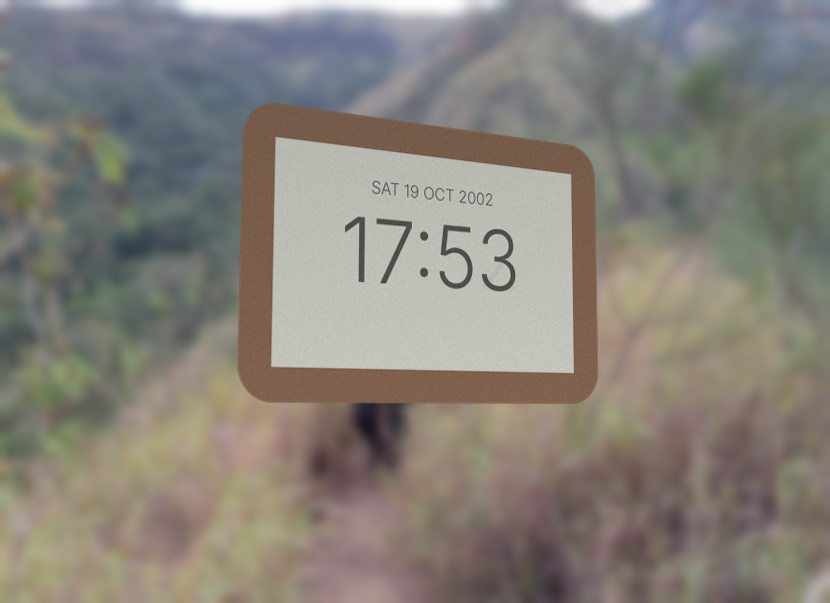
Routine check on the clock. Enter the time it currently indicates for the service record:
17:53
